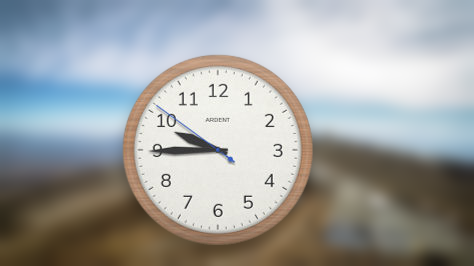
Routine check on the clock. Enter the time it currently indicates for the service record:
9:44:51
